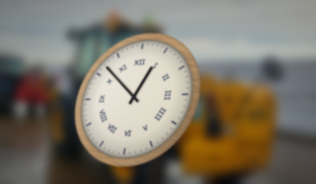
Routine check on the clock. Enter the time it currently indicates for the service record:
12:52
